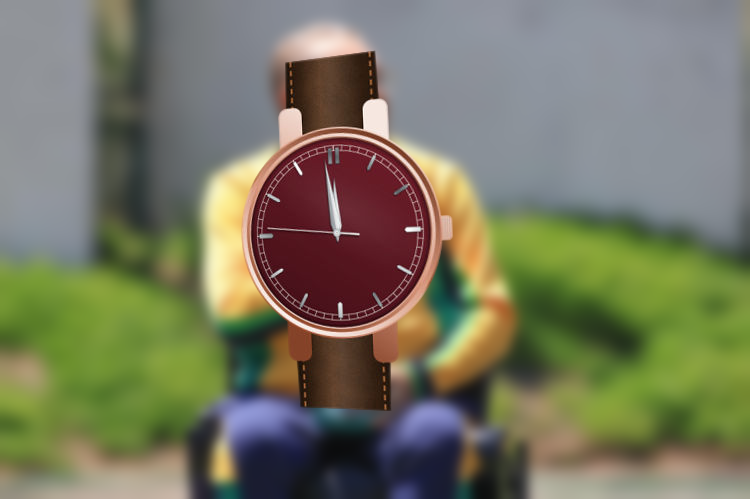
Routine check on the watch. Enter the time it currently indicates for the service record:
11:58:46
